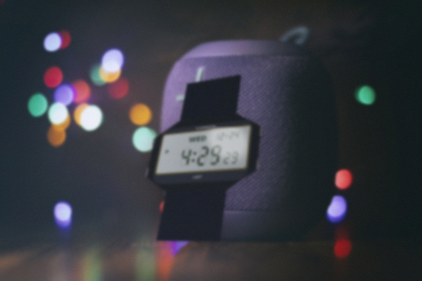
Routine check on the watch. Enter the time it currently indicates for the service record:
4:29
